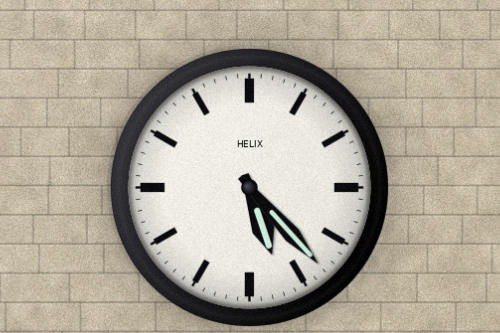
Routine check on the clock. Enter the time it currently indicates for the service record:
5:23
